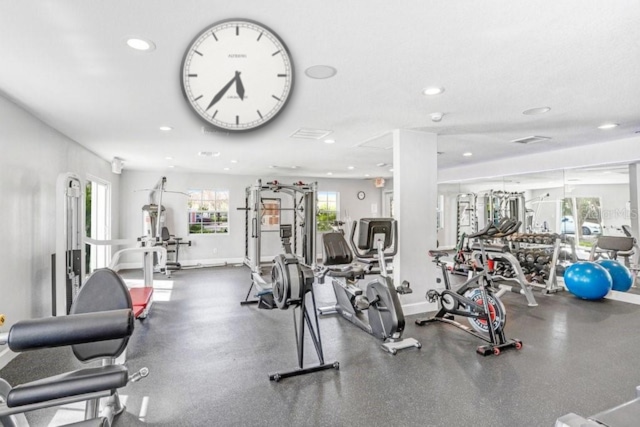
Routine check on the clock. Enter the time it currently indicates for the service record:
5:37
